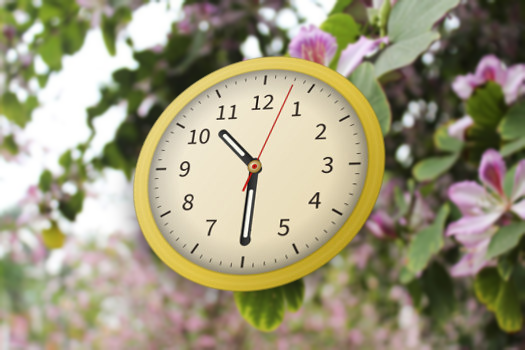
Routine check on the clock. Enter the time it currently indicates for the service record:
10:30:03
